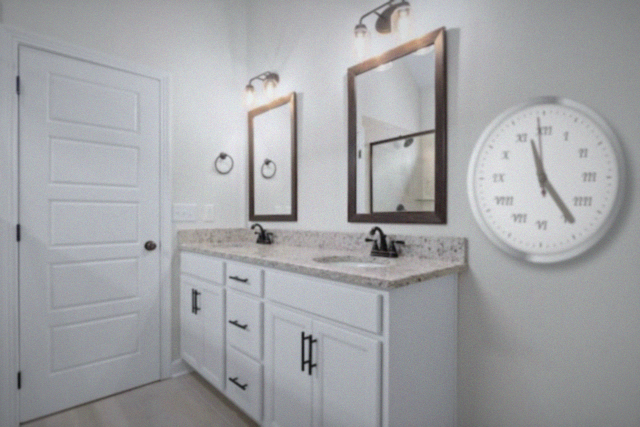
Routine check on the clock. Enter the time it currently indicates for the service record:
11:23:59
